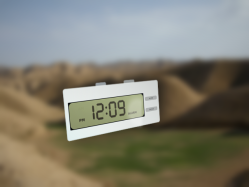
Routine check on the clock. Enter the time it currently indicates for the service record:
12:09
